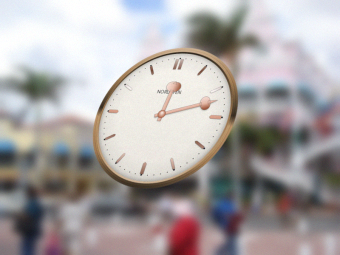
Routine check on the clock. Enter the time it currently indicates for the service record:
12:12
